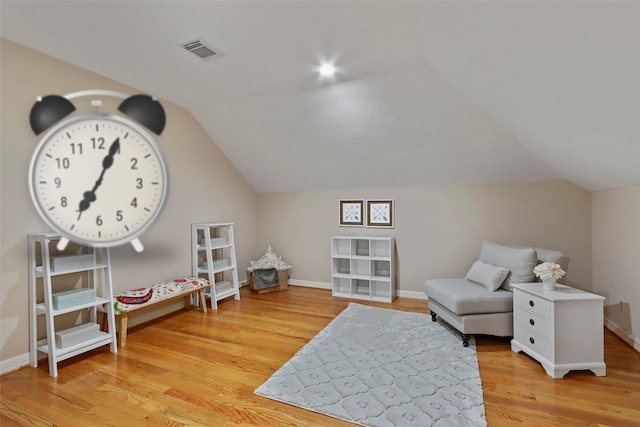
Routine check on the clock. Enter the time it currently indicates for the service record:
7:04
